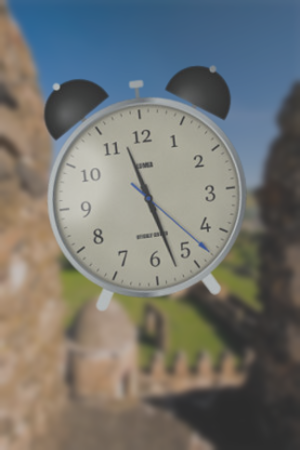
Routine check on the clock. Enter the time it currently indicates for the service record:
11:27:23
